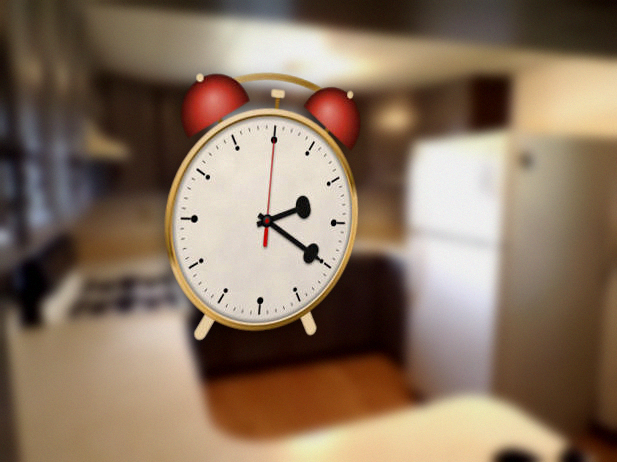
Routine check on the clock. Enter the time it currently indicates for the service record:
2:20:00
